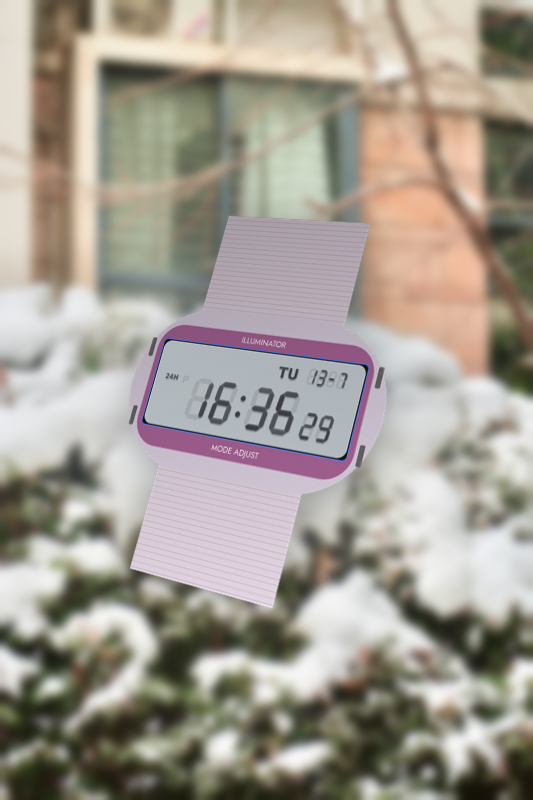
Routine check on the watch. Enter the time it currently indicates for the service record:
16:36:29
